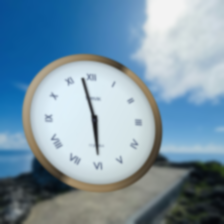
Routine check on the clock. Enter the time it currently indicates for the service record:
5:58
